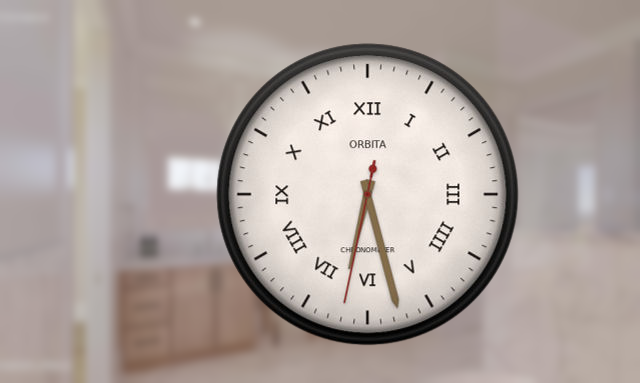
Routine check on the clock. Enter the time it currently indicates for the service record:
6:27:32
